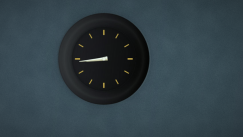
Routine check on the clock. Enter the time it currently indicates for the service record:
8:44
